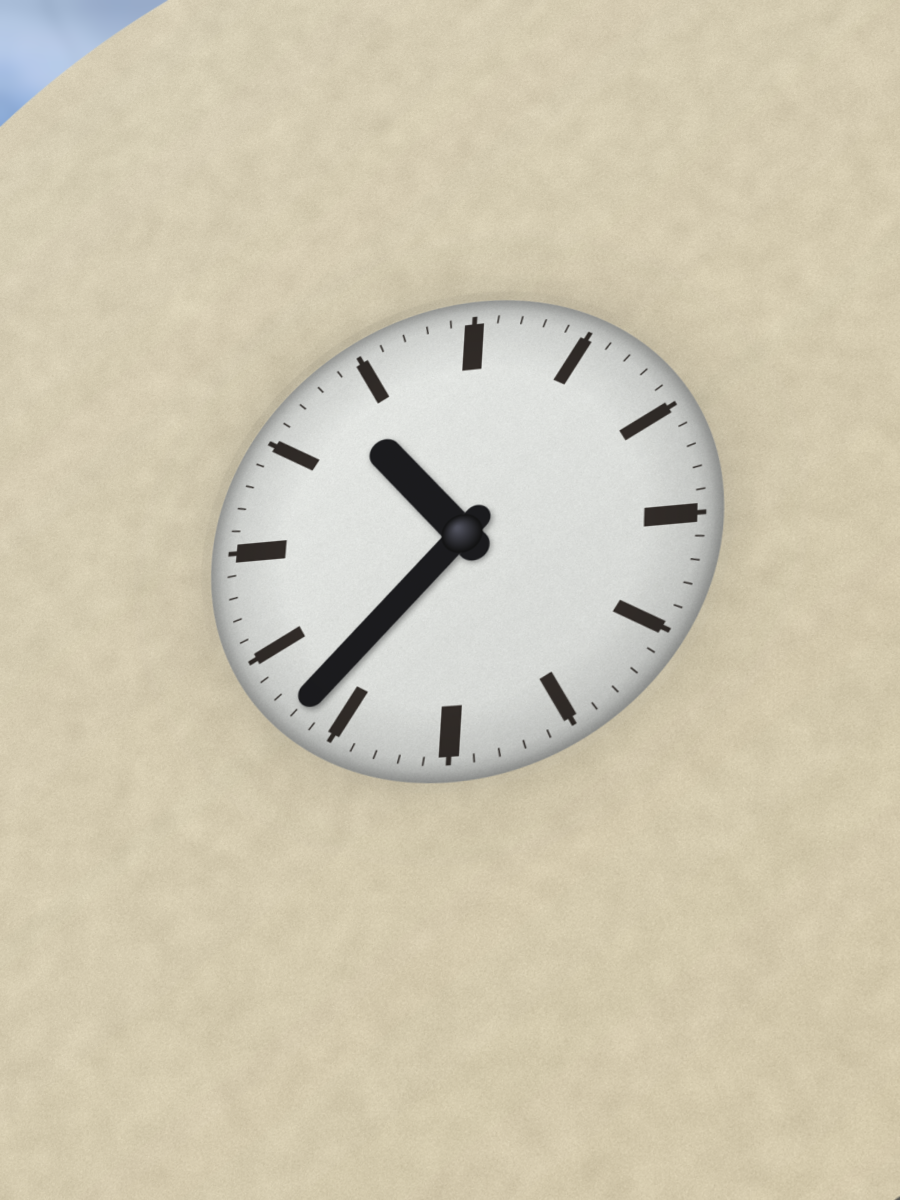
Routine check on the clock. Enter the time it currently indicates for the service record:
10:37
